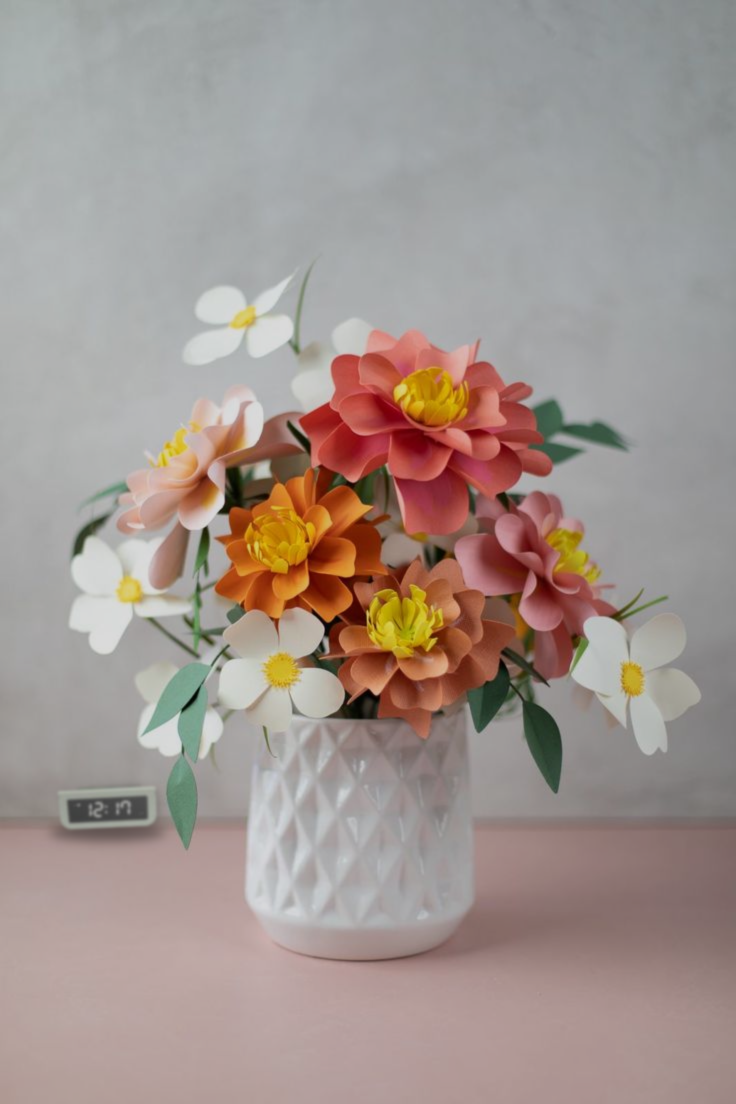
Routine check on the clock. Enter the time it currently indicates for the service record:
12:17
